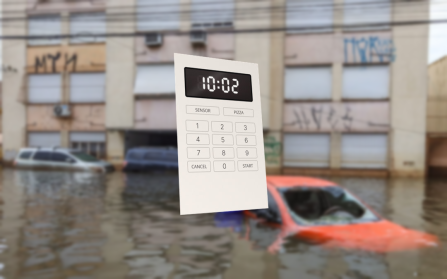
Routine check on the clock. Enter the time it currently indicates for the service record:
10:02
